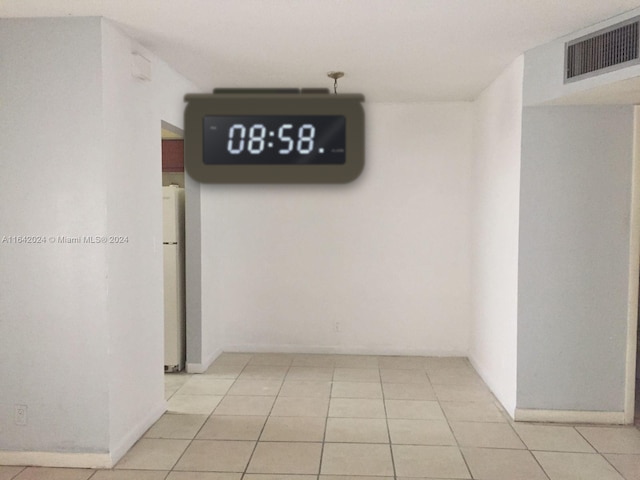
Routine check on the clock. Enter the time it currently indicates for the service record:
8:58
